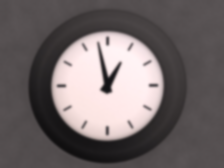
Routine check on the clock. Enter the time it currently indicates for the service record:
12:58
